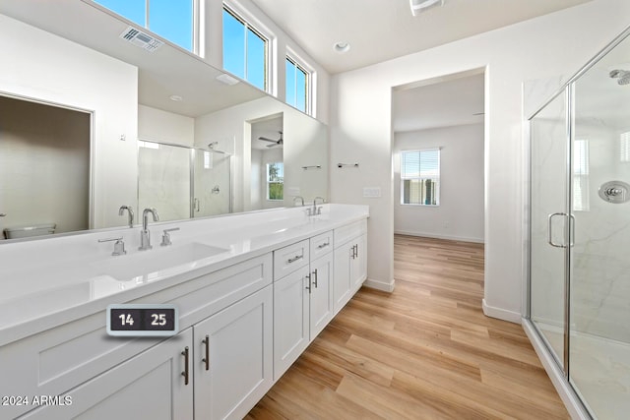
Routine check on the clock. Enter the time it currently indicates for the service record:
14:25
